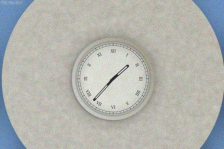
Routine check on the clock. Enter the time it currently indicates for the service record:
1:37
